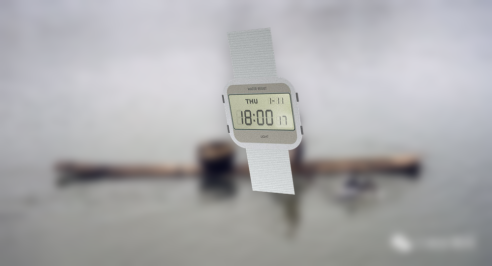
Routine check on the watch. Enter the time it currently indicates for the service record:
18:00:17
